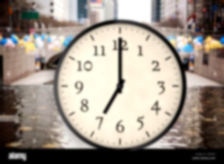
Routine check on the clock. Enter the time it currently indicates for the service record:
7:00
